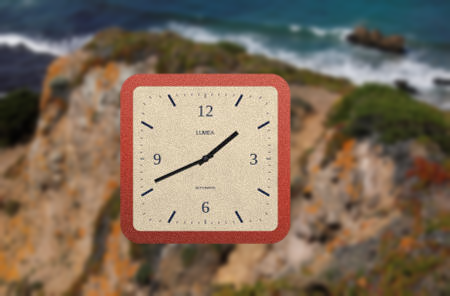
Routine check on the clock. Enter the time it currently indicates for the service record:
1:41
